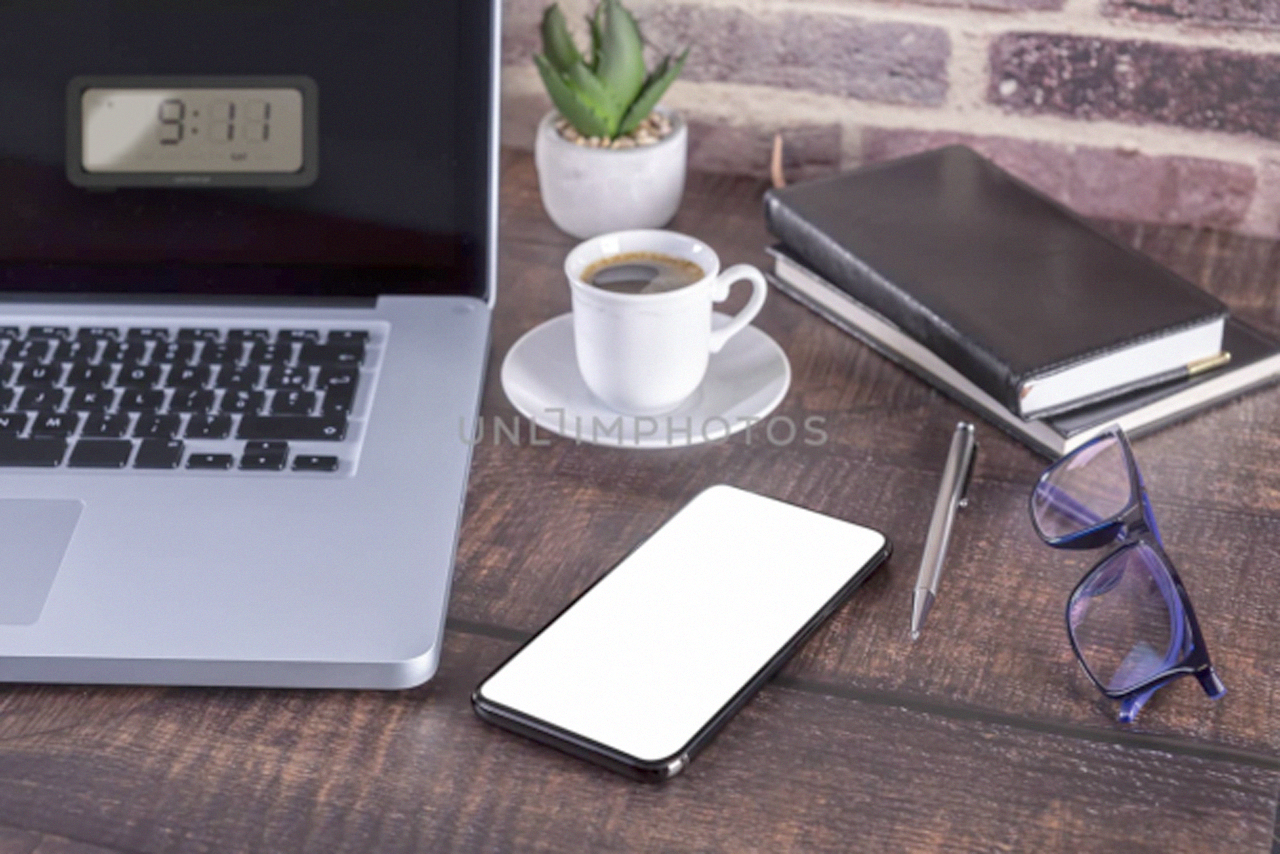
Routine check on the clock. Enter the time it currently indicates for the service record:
9:11
